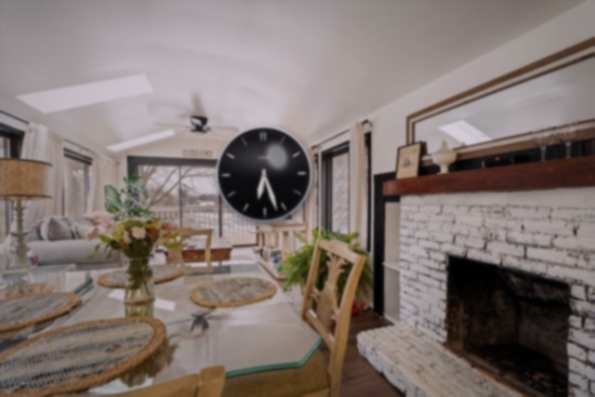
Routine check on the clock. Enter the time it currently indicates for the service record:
6:27
